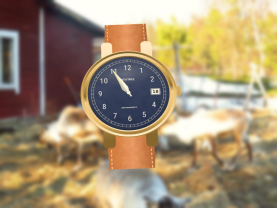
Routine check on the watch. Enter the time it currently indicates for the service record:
10:55
